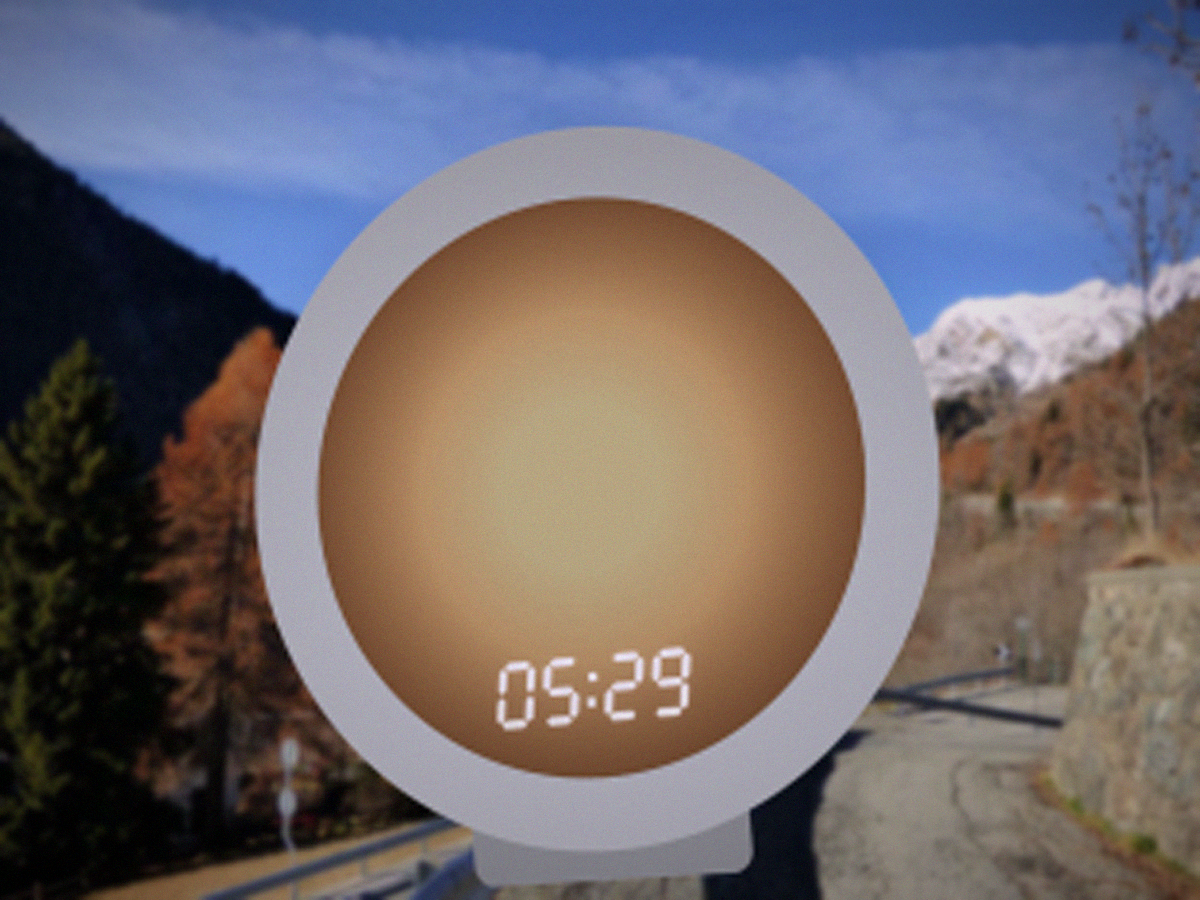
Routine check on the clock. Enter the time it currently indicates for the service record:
5:29
